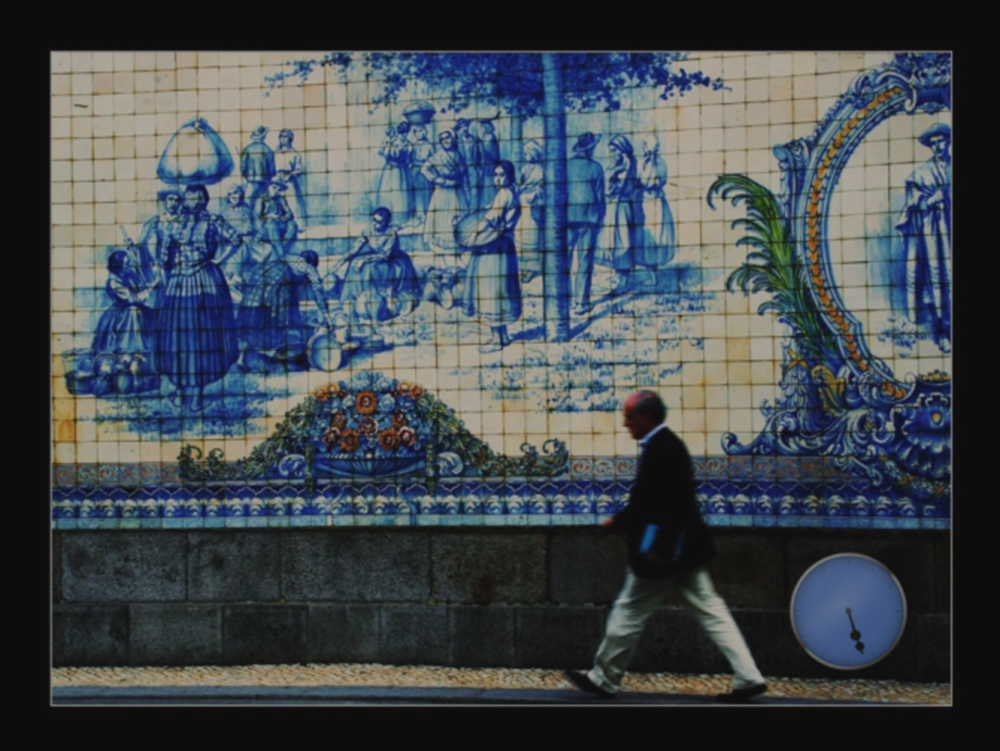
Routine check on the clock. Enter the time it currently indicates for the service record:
5:27
